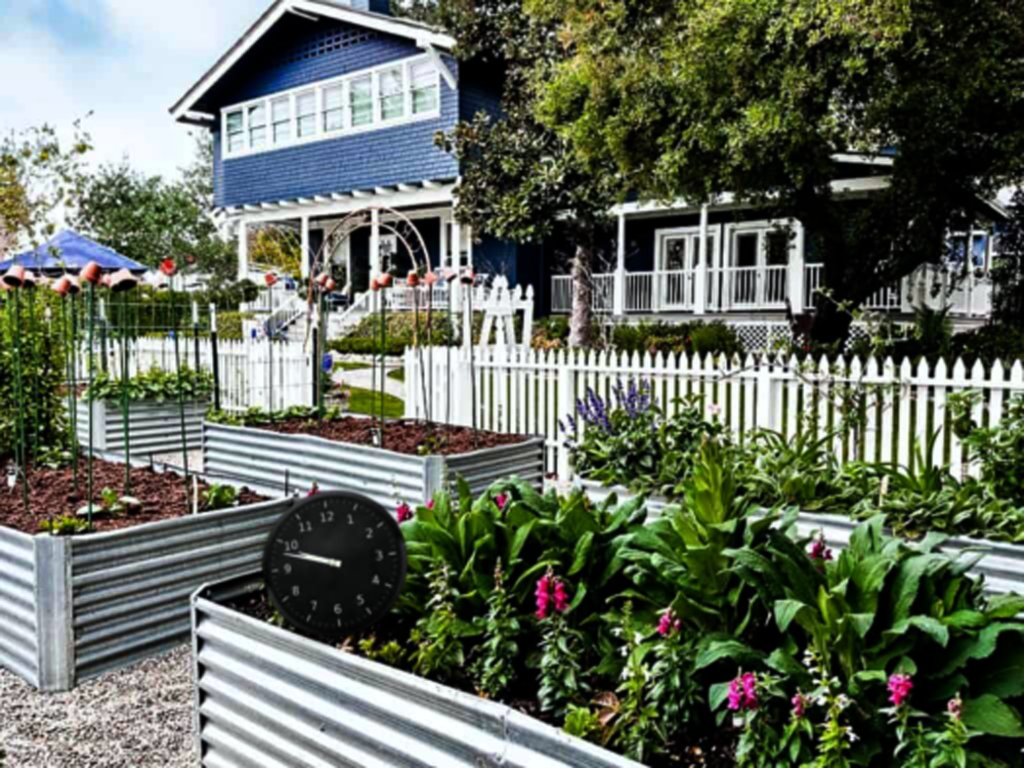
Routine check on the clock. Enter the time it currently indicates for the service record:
9:48
